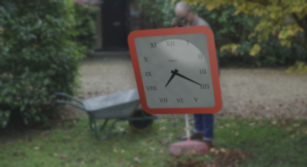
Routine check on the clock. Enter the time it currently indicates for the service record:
7:20
